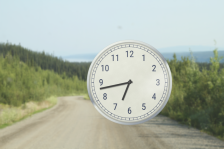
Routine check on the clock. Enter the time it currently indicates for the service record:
6:43
